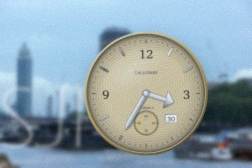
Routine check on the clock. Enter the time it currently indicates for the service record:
3:35
